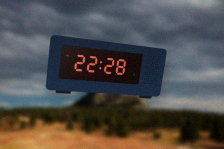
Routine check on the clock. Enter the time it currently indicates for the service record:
22:28
